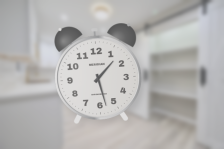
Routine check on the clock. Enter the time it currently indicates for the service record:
1:28
